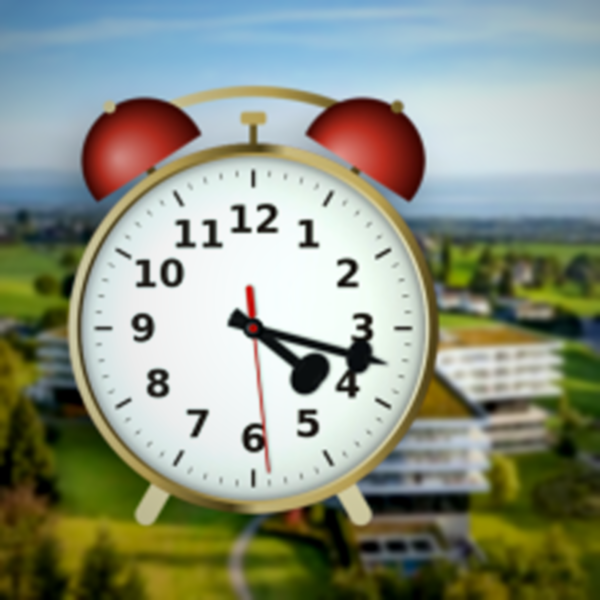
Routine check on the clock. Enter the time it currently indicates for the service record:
4:17:29
